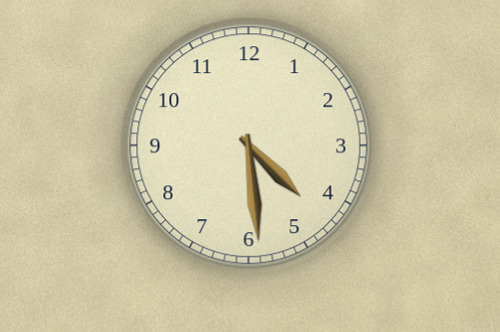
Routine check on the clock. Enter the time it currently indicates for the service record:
4:29
